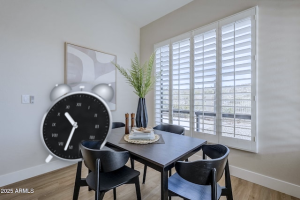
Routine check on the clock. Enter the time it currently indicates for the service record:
10:32
